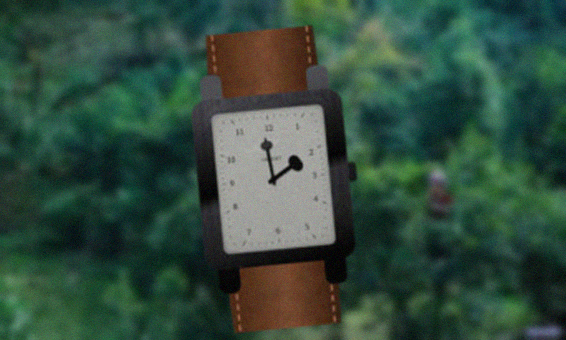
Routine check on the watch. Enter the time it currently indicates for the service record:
1:59
